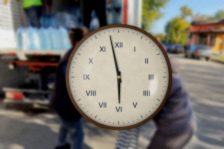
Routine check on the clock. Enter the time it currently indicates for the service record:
5:58
